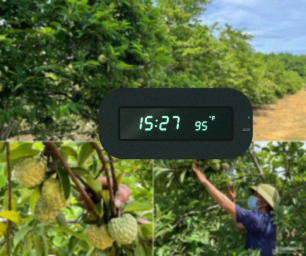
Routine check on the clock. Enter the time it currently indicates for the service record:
15:27
